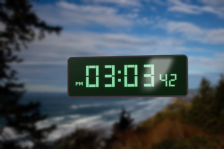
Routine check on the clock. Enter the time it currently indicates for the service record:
3:03:42
